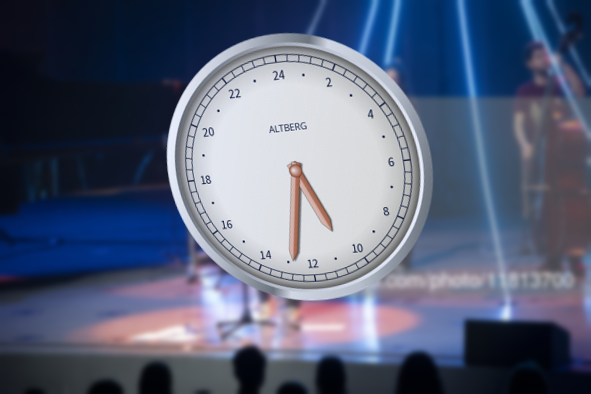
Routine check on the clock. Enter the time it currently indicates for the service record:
10:32
